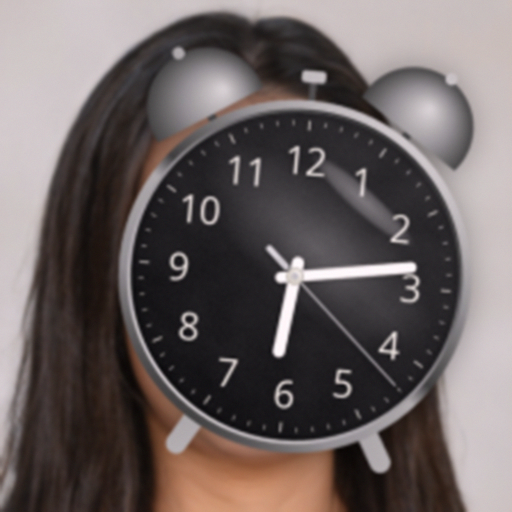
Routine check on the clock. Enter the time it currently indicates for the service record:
6:13:22
